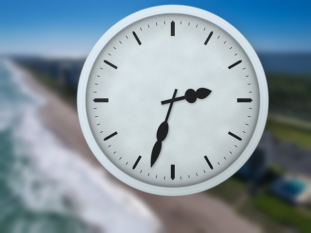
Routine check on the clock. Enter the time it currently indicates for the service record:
2:33
